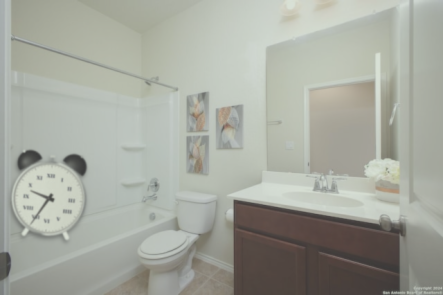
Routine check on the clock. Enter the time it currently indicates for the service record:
9:35
